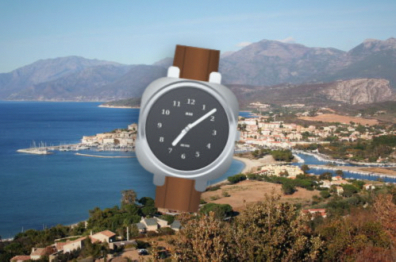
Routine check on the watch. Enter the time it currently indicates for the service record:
7:08
